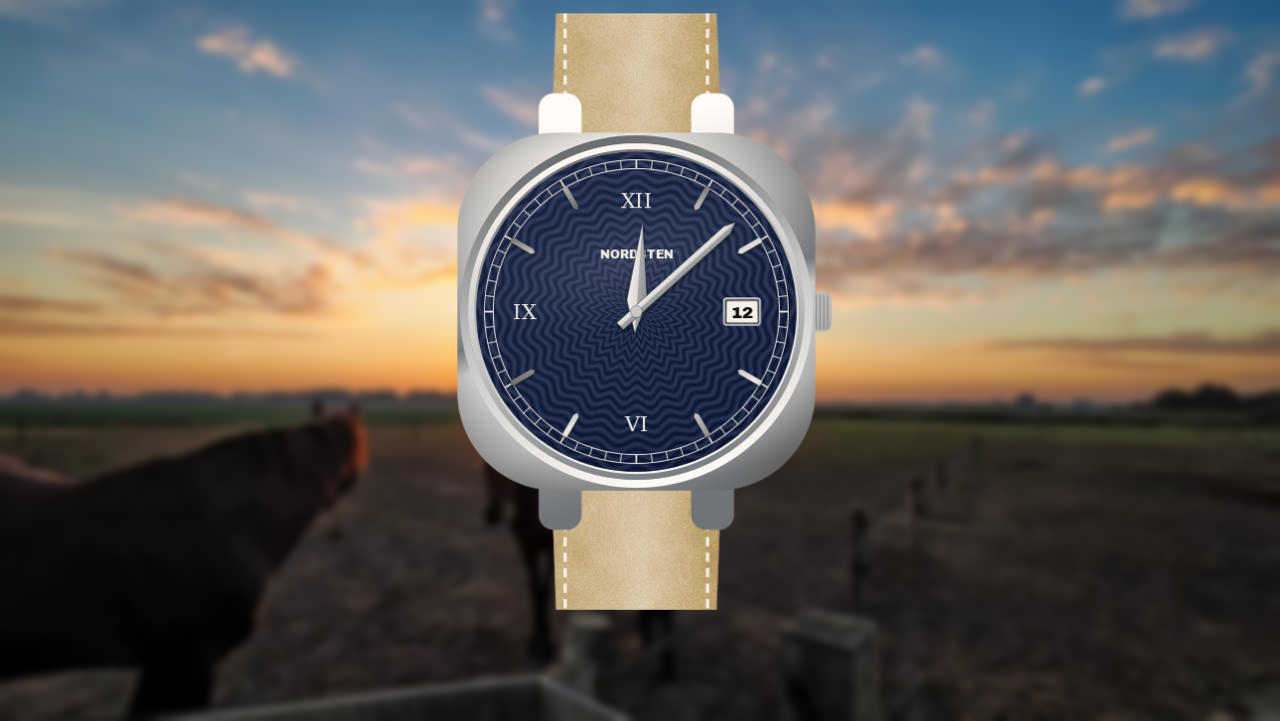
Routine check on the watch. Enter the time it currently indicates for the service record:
12:08
